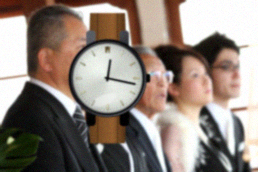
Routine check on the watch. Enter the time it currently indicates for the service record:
12:17
